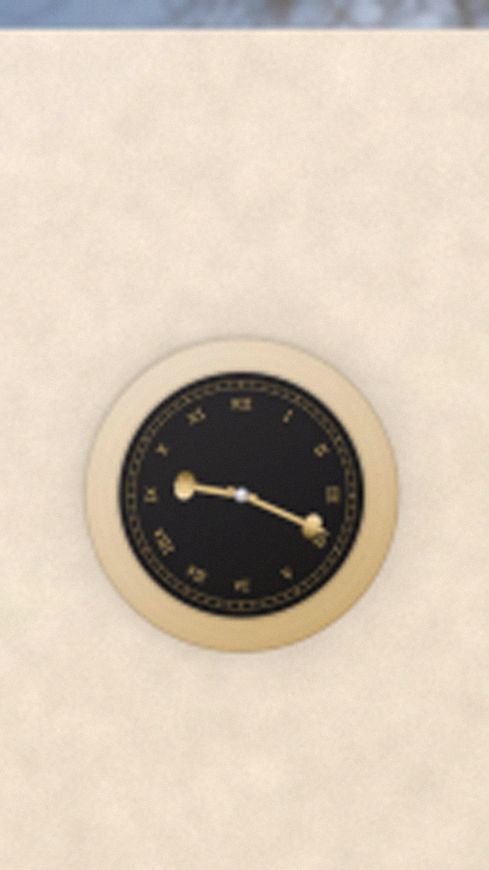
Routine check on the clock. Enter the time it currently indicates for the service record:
9:19
